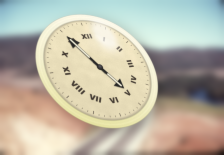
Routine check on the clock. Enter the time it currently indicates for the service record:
4:55
